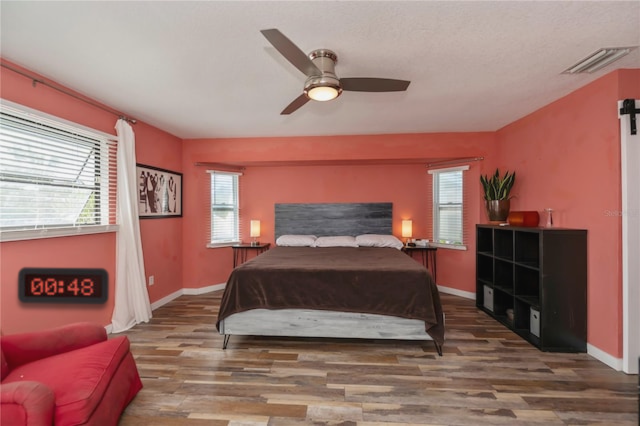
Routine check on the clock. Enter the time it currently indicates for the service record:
0:48
